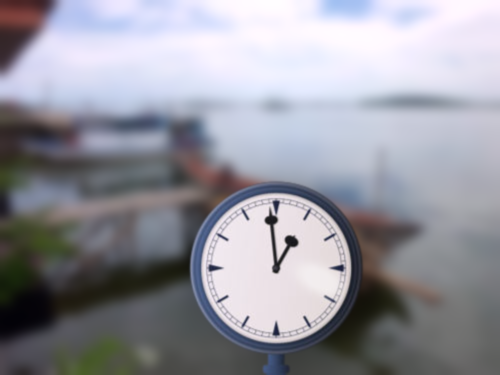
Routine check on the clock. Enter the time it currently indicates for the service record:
12:59
